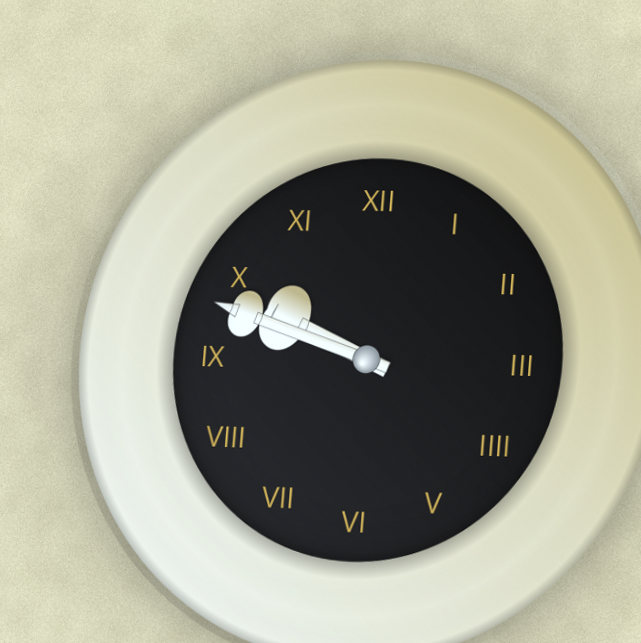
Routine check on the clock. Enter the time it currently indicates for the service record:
9:48
